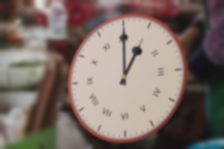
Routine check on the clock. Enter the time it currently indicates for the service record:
1:00
